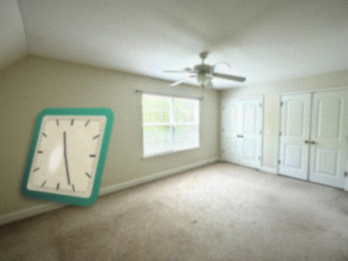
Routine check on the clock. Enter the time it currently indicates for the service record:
11:26
